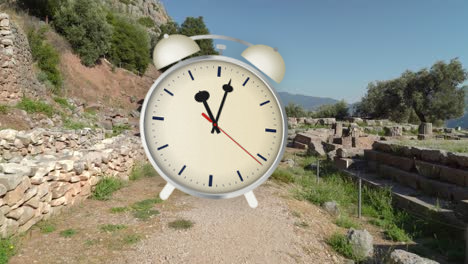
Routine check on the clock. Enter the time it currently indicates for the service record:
11:02:21
